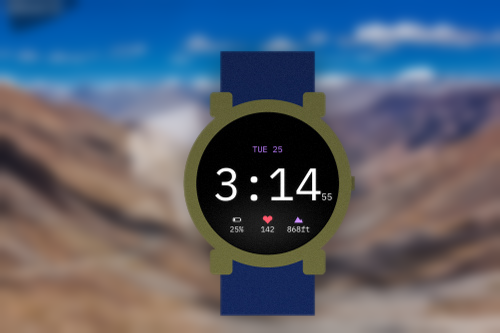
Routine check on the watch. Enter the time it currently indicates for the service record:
3:14:55
